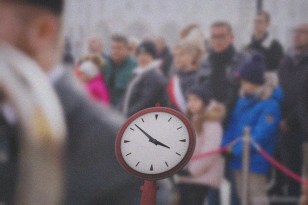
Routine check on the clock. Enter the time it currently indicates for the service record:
3:52
